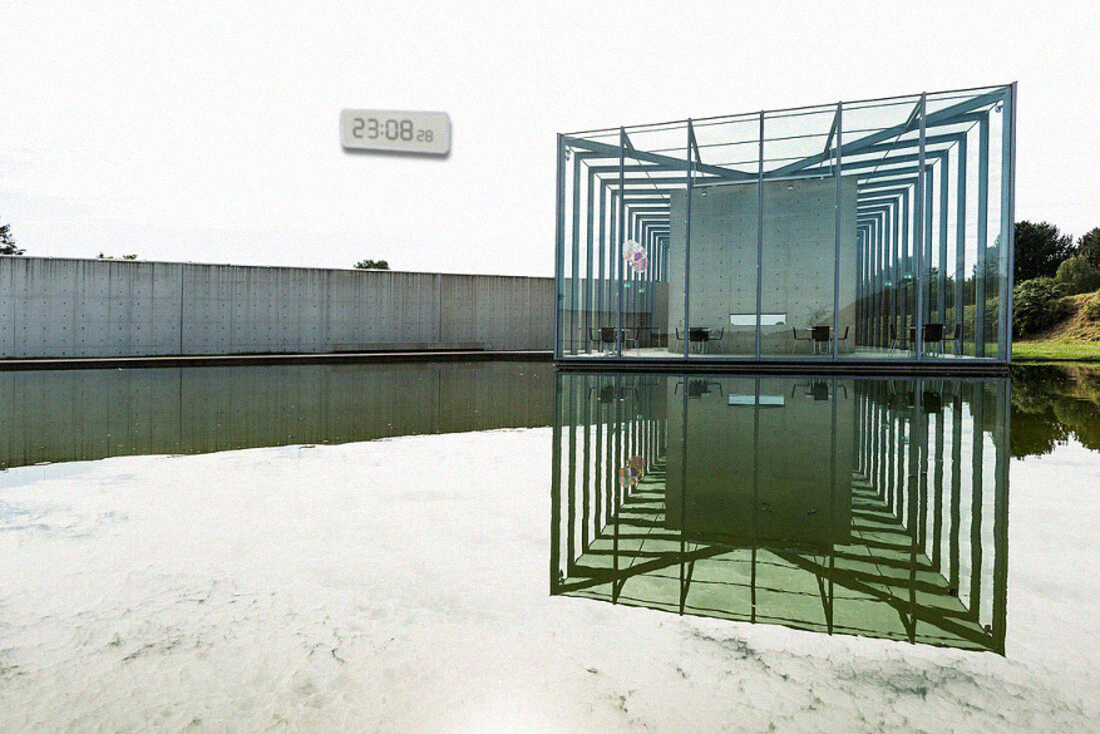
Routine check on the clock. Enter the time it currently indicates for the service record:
23:08:28
